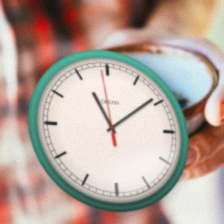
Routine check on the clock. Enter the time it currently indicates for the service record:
11:08:59
